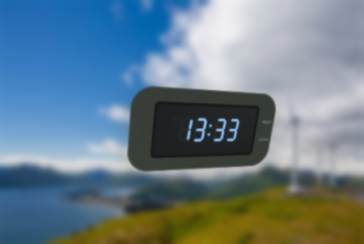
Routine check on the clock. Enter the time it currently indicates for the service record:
13:33
